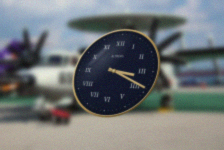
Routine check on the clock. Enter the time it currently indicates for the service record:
3:19
